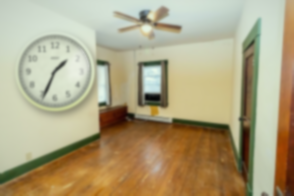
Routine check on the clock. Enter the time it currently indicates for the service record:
1:34
